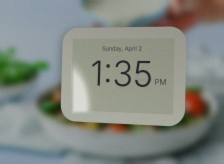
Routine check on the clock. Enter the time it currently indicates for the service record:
1:35
